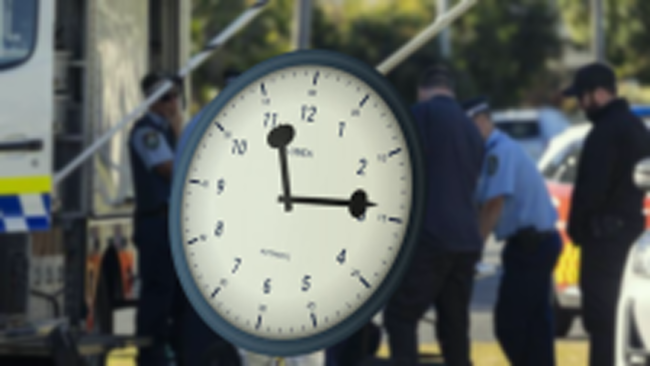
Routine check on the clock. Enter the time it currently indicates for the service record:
11:14
